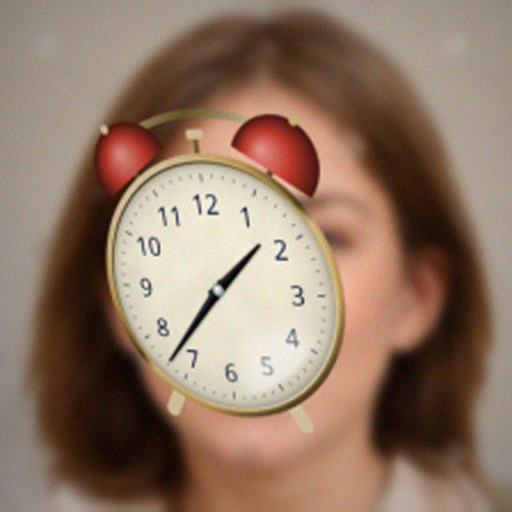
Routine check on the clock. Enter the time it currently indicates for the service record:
1:37
